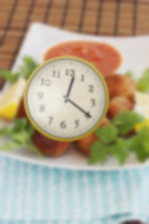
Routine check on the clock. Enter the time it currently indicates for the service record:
12:20
